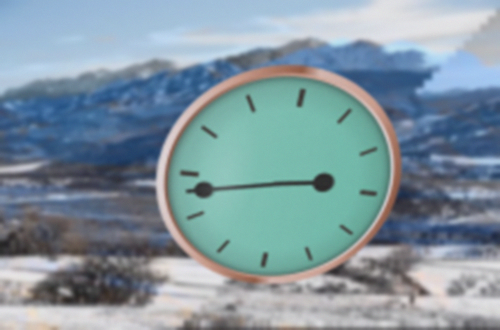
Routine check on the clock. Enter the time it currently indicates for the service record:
2:43
